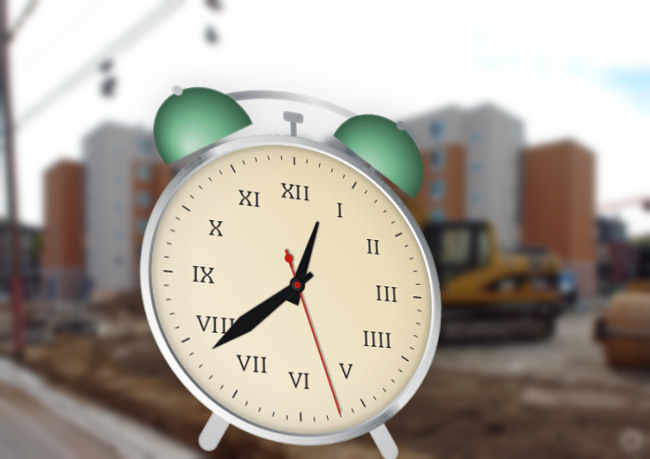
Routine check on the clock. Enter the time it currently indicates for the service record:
12:38:27
